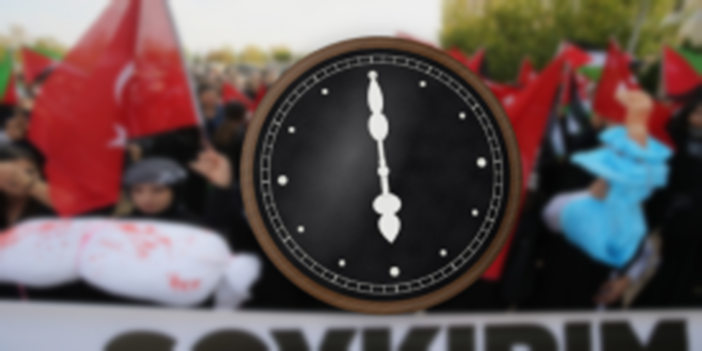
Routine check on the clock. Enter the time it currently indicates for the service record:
6:00
